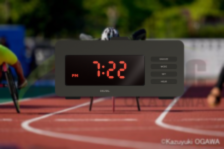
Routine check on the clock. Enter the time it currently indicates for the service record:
7:22
